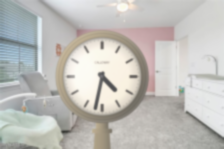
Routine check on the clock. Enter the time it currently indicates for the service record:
4:32
